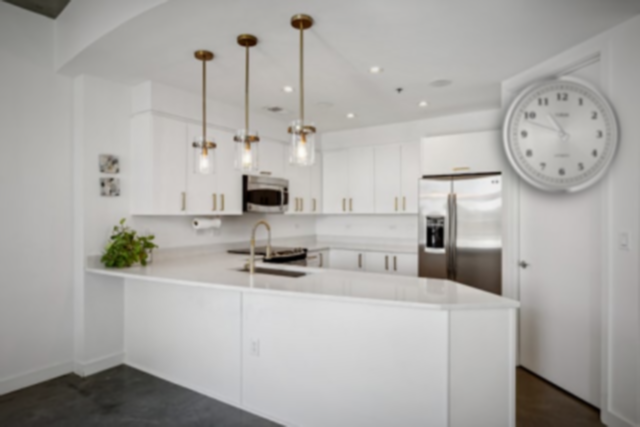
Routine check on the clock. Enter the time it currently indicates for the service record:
10:48
